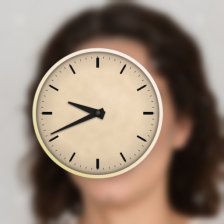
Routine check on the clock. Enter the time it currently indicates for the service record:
9:41
